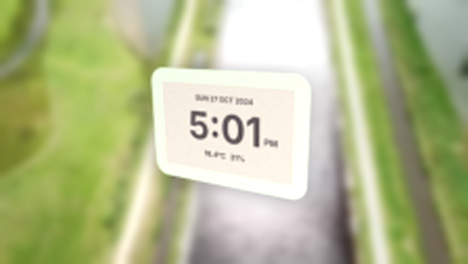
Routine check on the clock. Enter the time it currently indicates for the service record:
5:01
